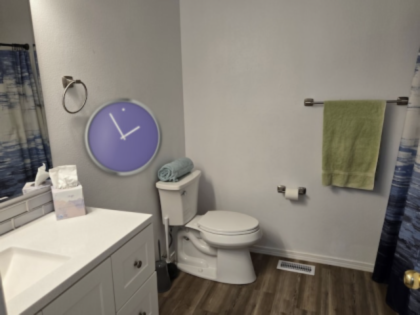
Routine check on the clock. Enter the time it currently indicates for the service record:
1:55
